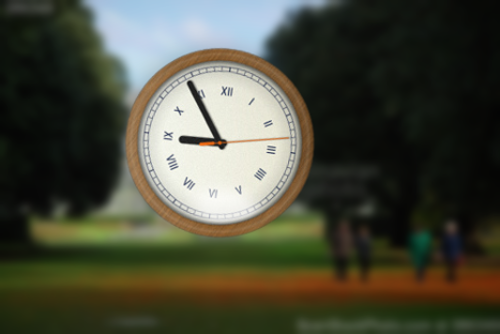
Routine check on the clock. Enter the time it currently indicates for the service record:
8:54:13
